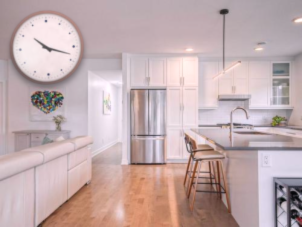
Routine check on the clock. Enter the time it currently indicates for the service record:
10:18
